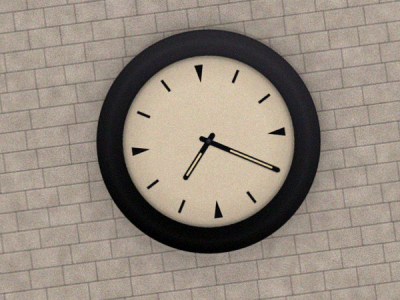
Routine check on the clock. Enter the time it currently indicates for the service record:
7:20
